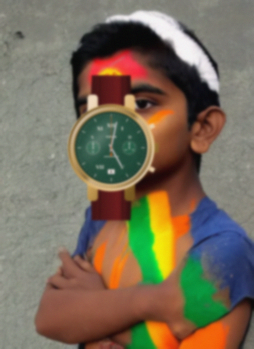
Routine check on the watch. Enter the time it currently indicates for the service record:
5:02
